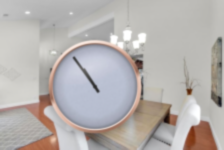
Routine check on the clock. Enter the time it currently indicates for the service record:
10:54
